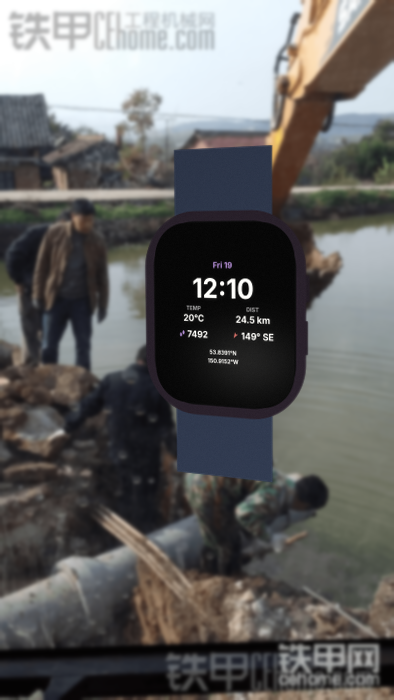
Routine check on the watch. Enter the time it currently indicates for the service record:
12:10
